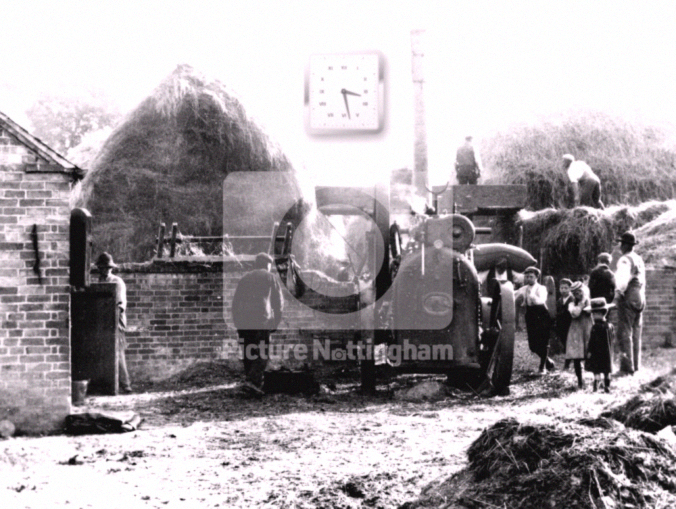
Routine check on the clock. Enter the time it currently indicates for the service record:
3:28
